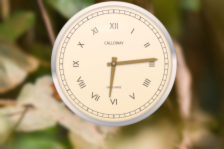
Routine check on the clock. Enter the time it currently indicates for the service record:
6:14
